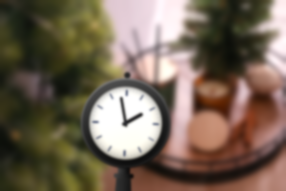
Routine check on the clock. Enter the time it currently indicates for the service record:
1:58
